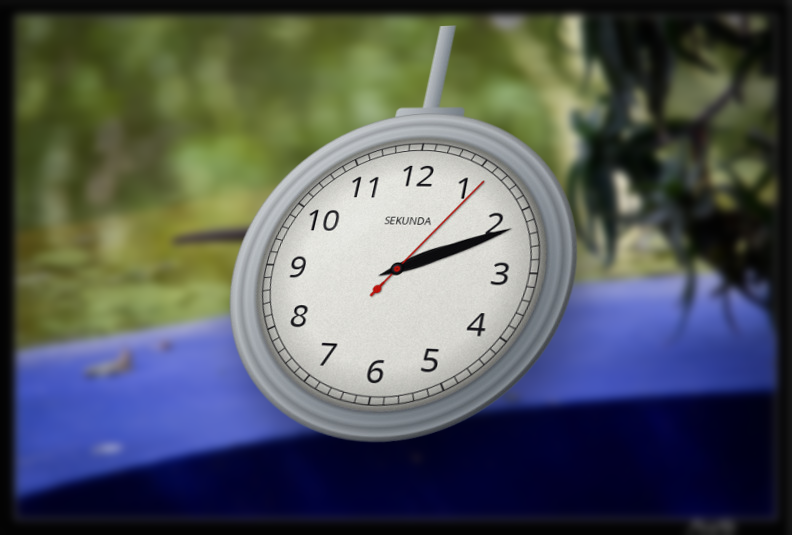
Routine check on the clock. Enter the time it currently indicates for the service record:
2:11:06
